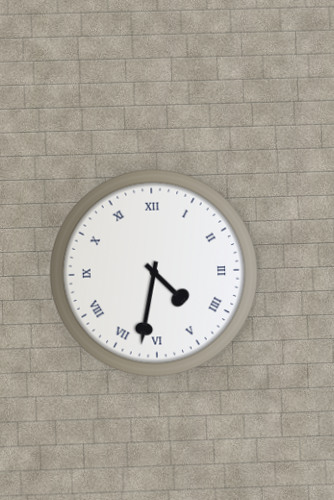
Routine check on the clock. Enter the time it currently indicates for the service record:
4:32
